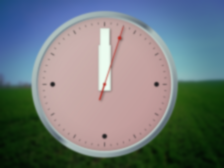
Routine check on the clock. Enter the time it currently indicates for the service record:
12:00:03
